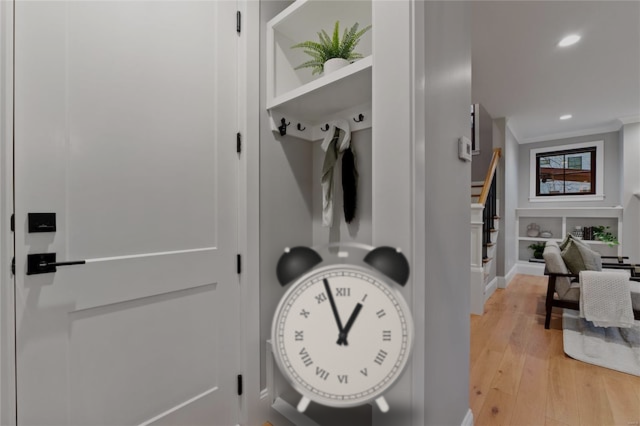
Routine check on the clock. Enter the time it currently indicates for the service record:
12:57
